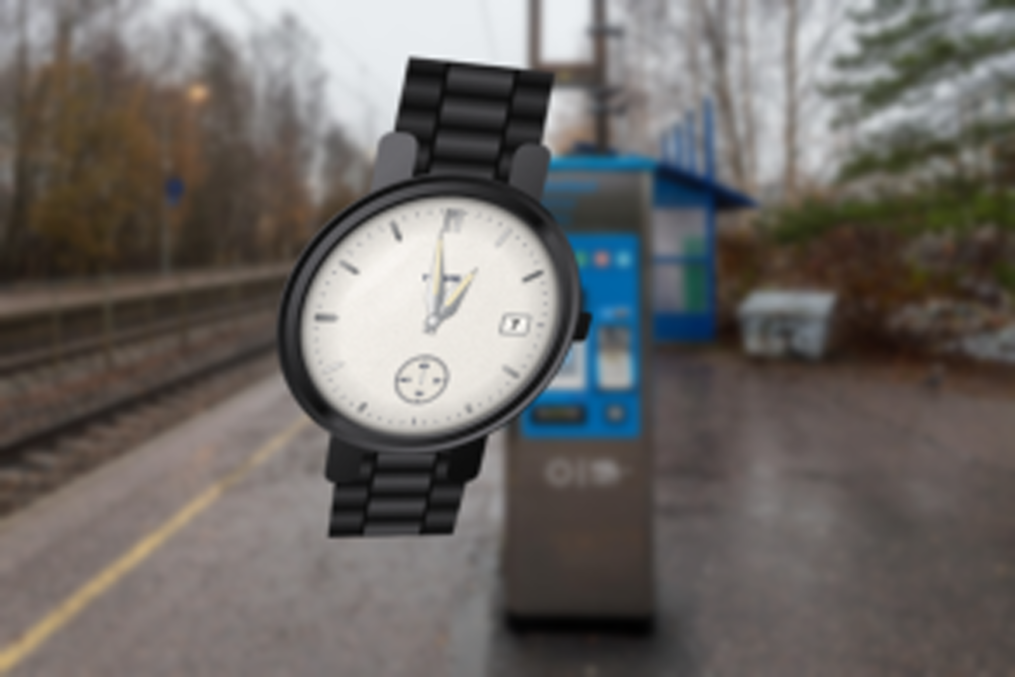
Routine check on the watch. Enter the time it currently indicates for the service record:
12:59
